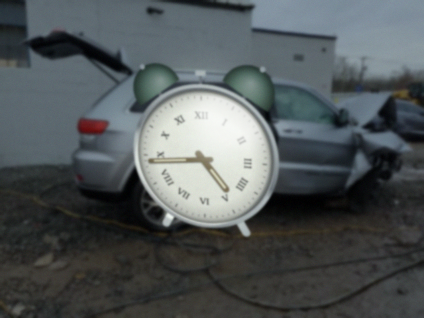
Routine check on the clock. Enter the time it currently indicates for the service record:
4:44
